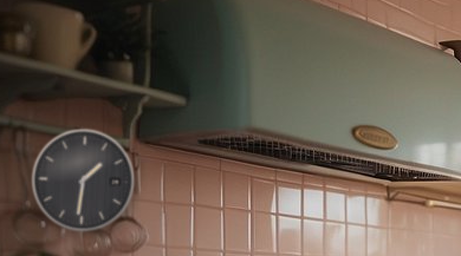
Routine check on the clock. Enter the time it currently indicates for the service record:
1:31
